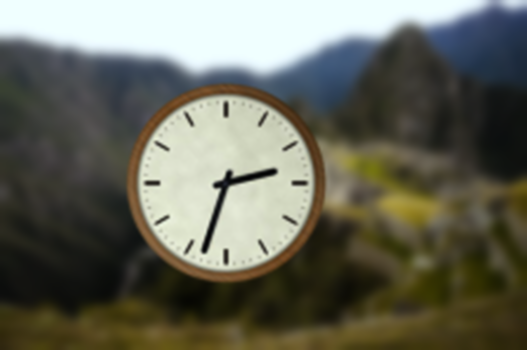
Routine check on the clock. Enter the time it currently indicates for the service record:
2:33
